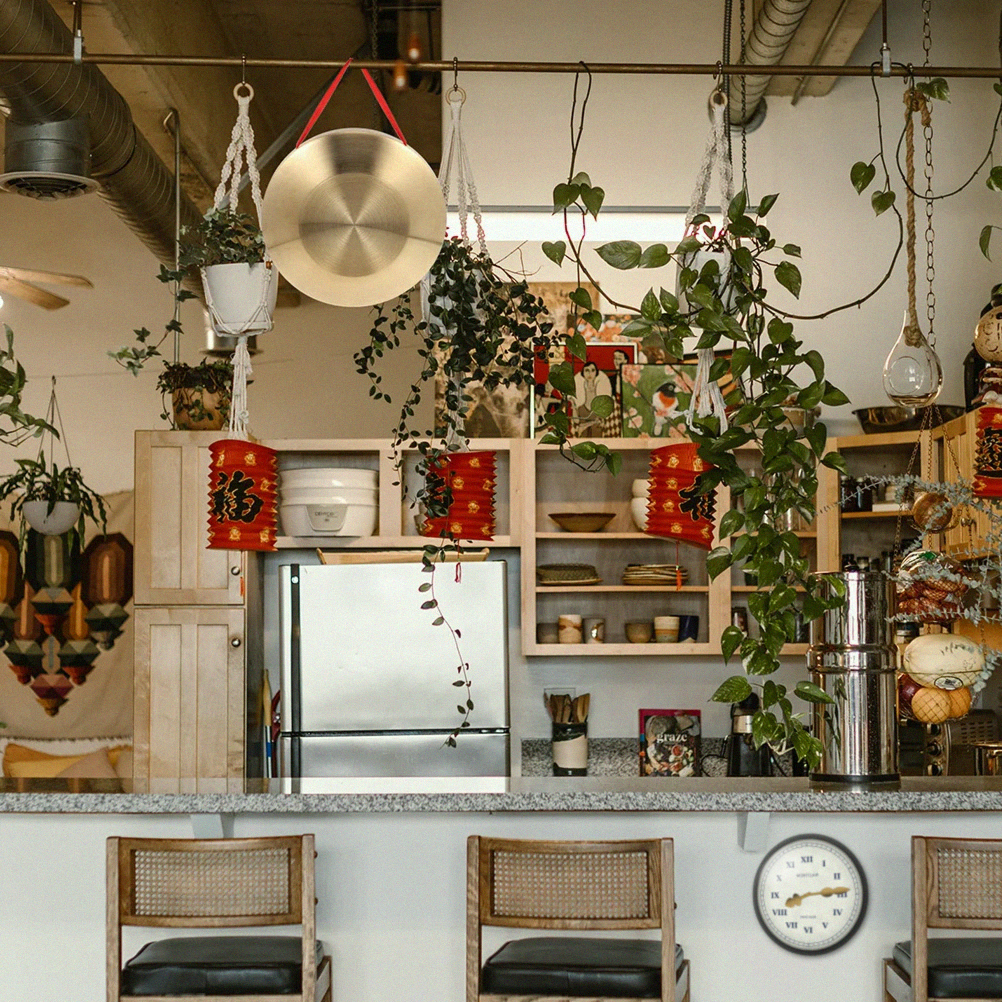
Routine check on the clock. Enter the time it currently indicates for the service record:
8:14
